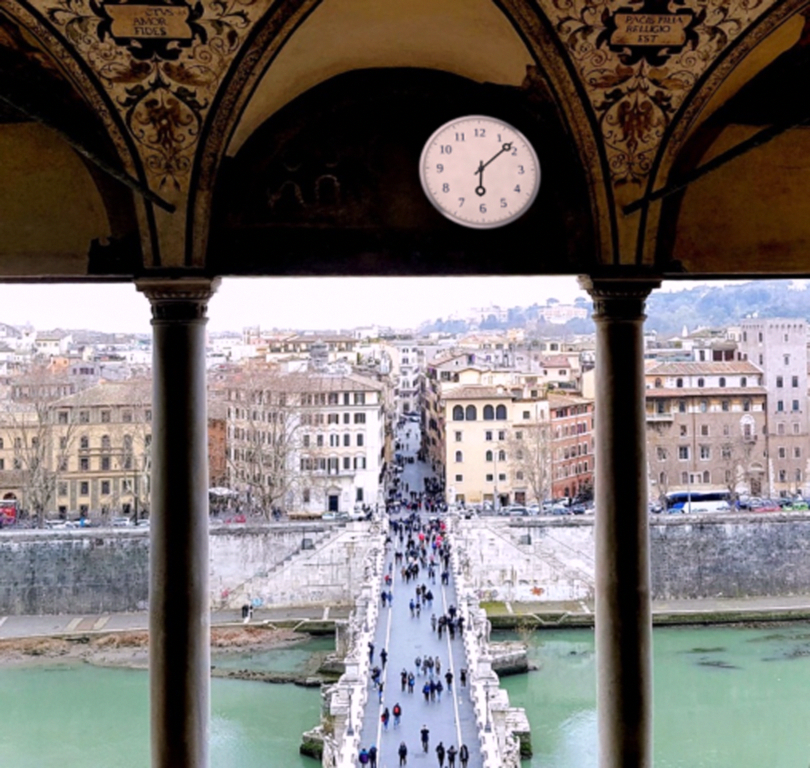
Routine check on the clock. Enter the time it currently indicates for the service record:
6:08
